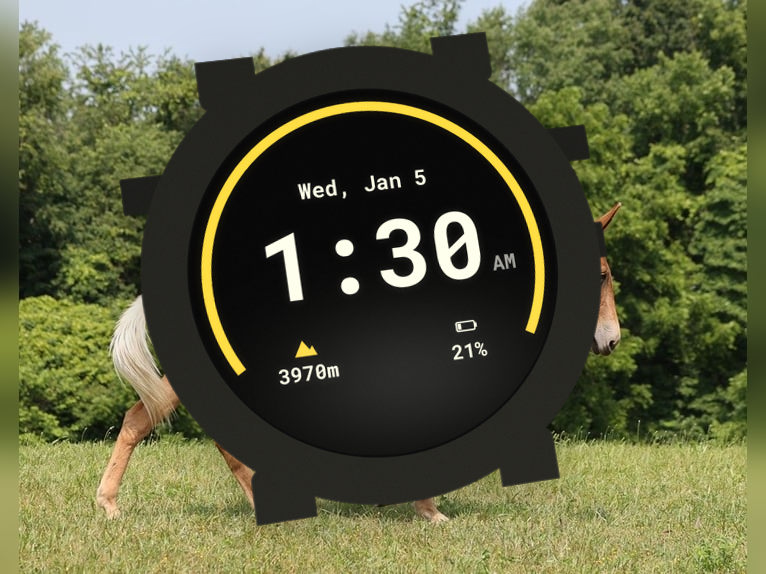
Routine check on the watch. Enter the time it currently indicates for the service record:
1:30
